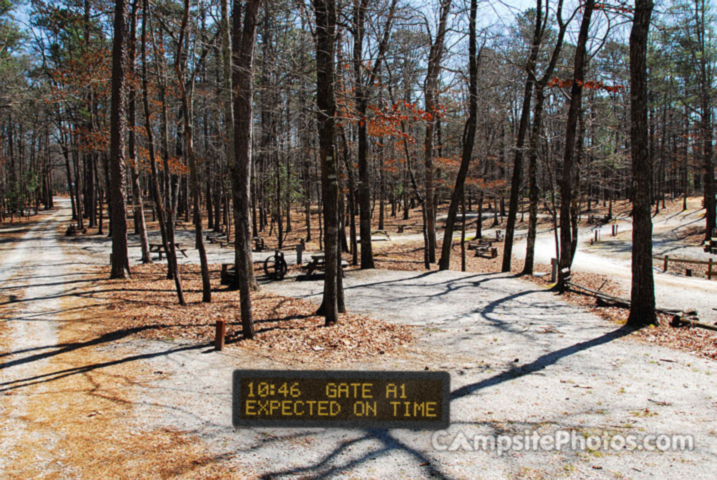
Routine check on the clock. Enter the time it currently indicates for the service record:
10:46
